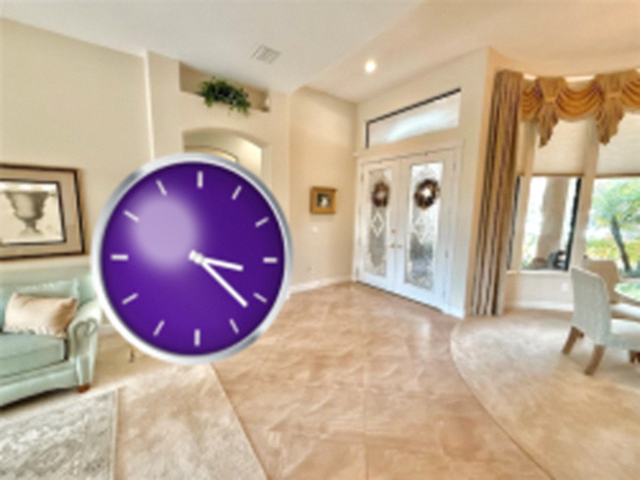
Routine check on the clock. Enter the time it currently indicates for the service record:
3:22
